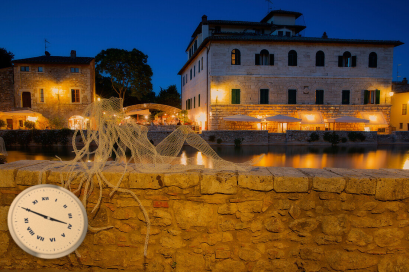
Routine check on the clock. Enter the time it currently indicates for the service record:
3:50
